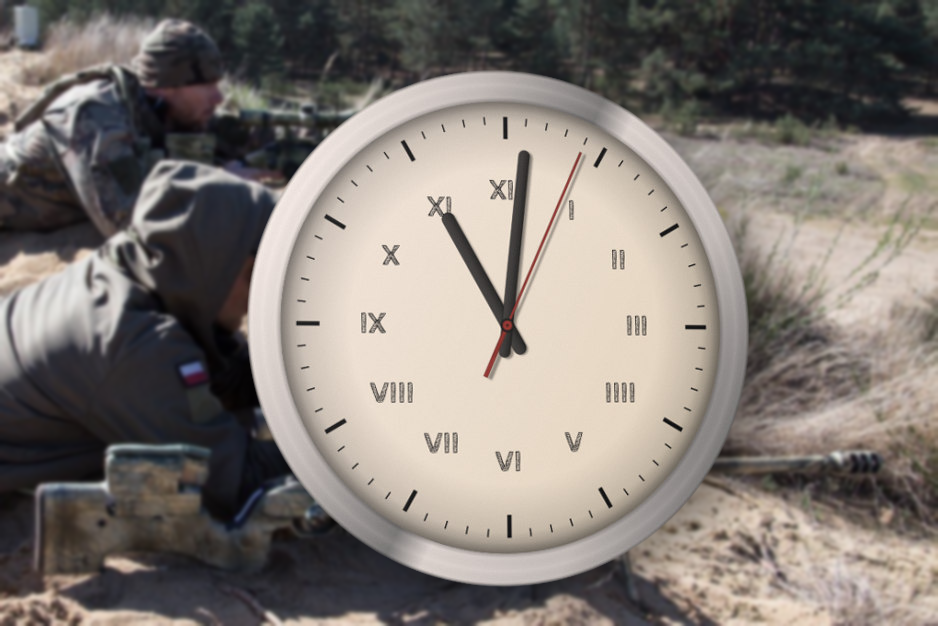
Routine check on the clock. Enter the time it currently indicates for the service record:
11:01:04
